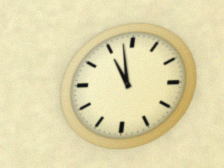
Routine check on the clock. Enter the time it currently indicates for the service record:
10:58
